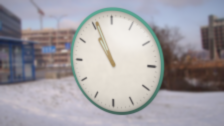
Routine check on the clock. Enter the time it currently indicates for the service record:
10:56
